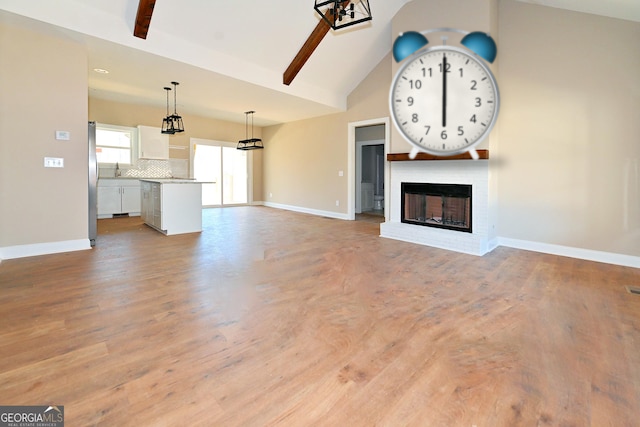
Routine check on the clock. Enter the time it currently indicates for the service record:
6:00
